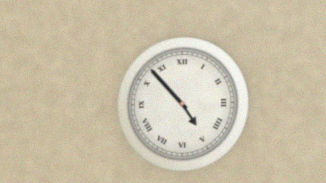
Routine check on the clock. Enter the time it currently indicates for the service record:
4:53
